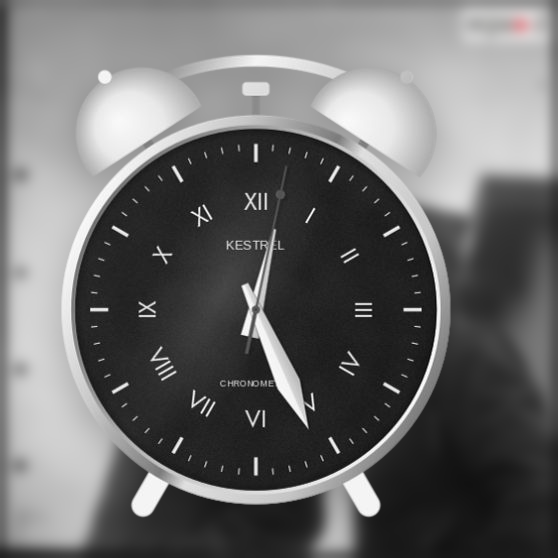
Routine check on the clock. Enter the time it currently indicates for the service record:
12:26:02
